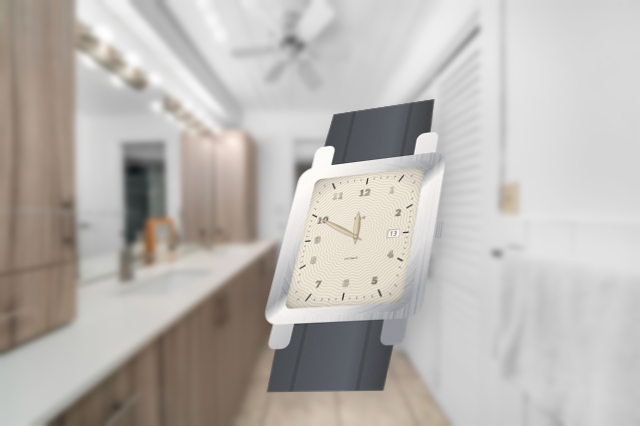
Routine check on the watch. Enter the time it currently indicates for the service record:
11:50
